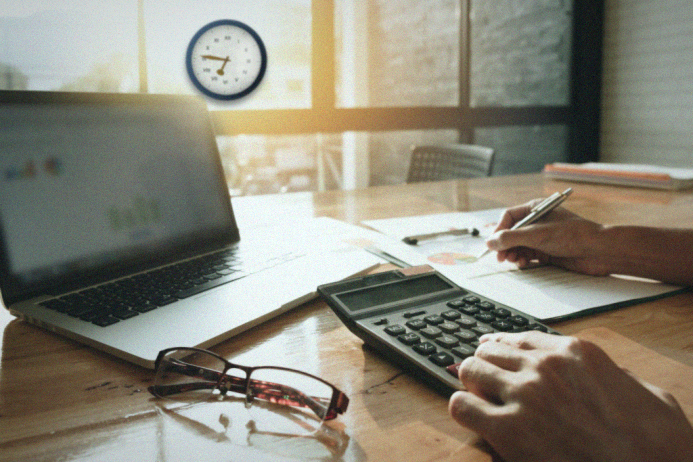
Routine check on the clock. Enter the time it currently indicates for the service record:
6:46
